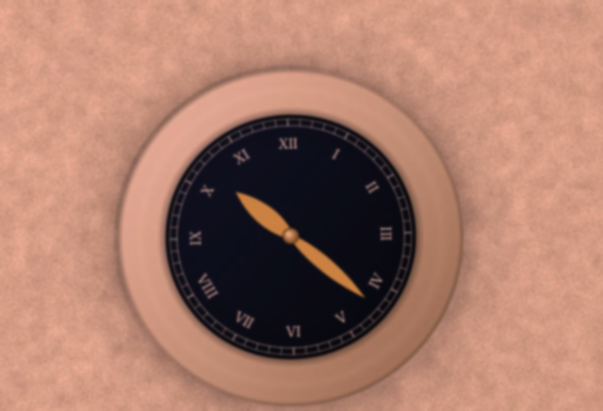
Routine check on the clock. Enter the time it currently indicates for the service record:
10:22
